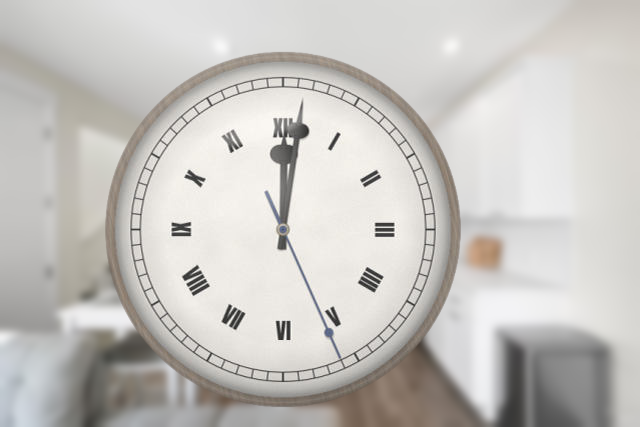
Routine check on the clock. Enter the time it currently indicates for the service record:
12:01:26
